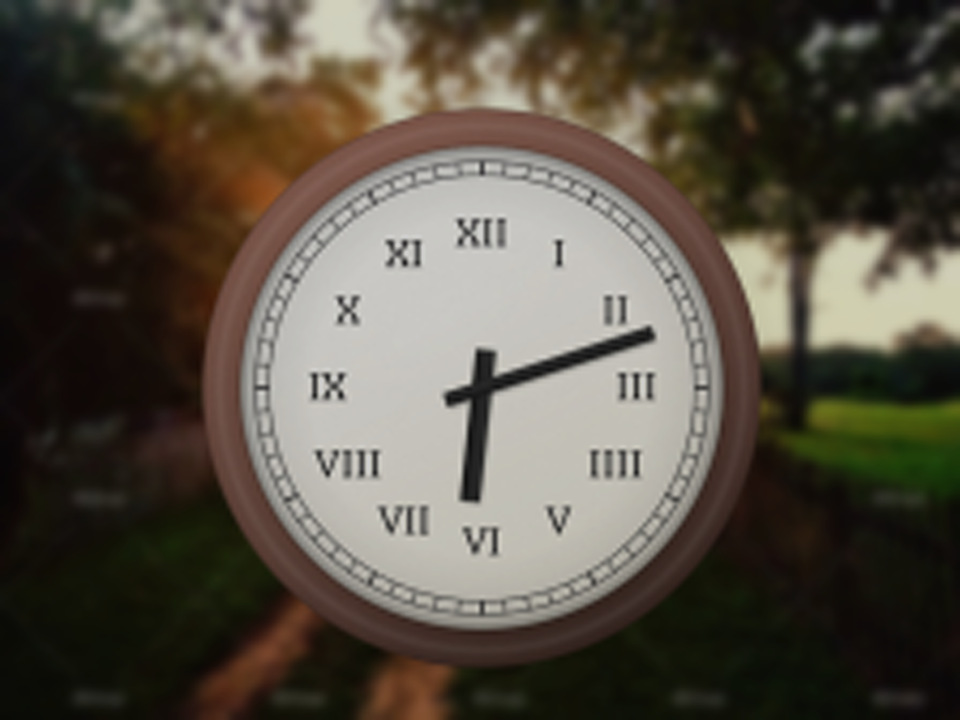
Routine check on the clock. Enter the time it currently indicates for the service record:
6:12
